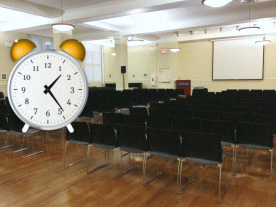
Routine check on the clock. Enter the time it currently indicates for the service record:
1:24
